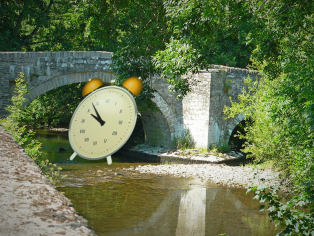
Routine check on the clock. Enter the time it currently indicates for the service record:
9:53
